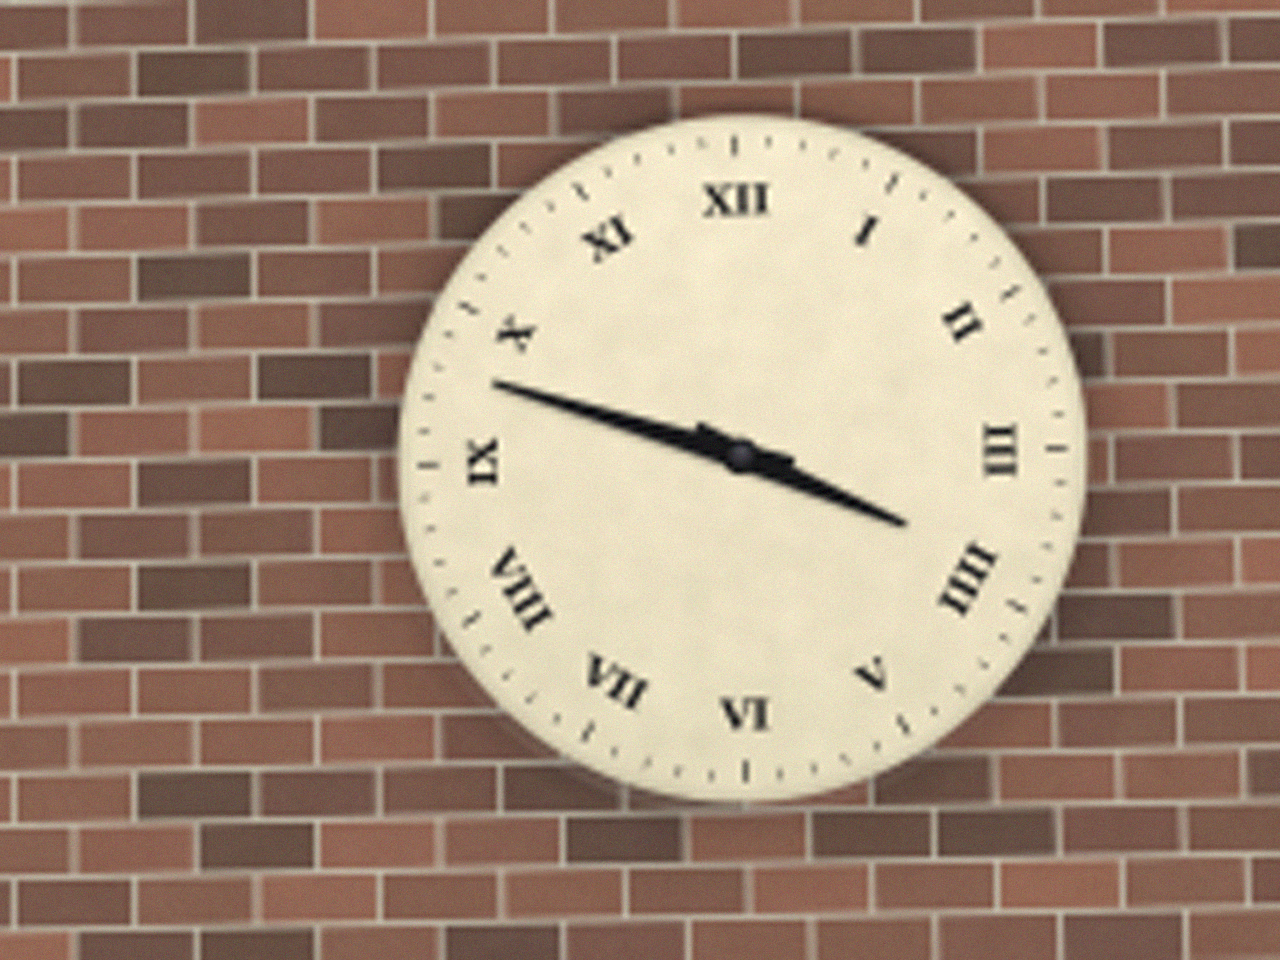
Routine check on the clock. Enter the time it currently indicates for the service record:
3:48
